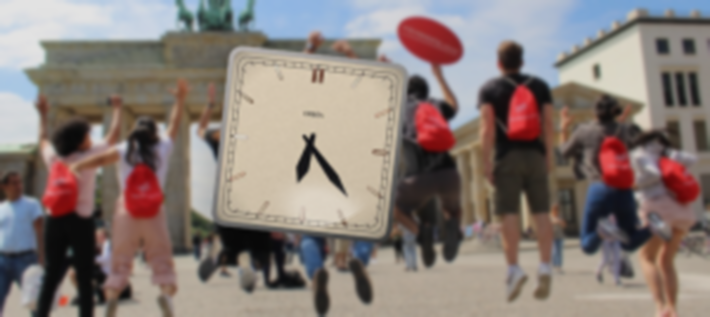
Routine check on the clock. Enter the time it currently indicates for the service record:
6:23
